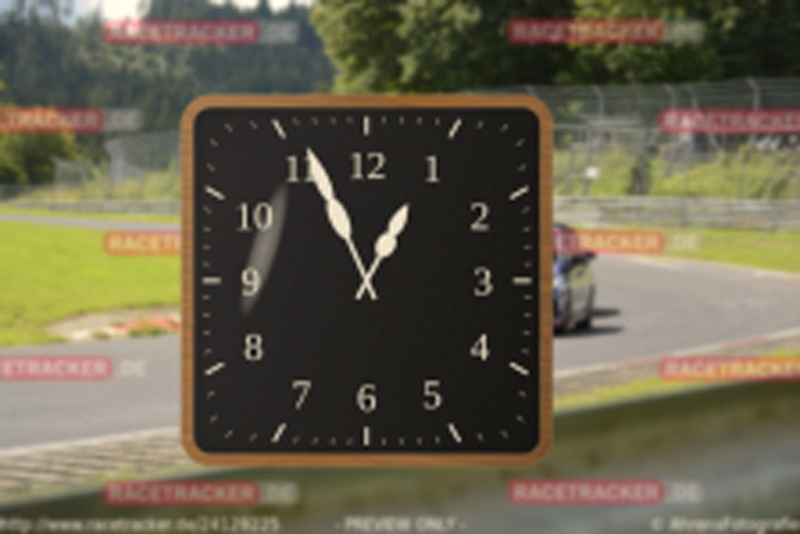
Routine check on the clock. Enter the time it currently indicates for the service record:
12:56
